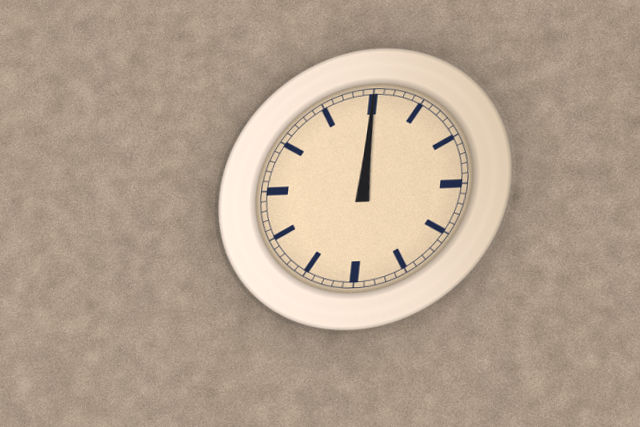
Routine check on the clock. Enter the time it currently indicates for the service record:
12:00
